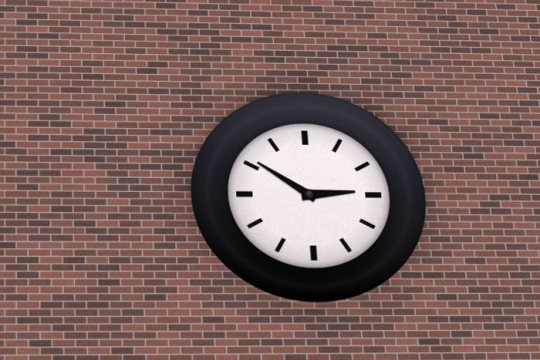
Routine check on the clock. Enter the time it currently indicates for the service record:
2:51
